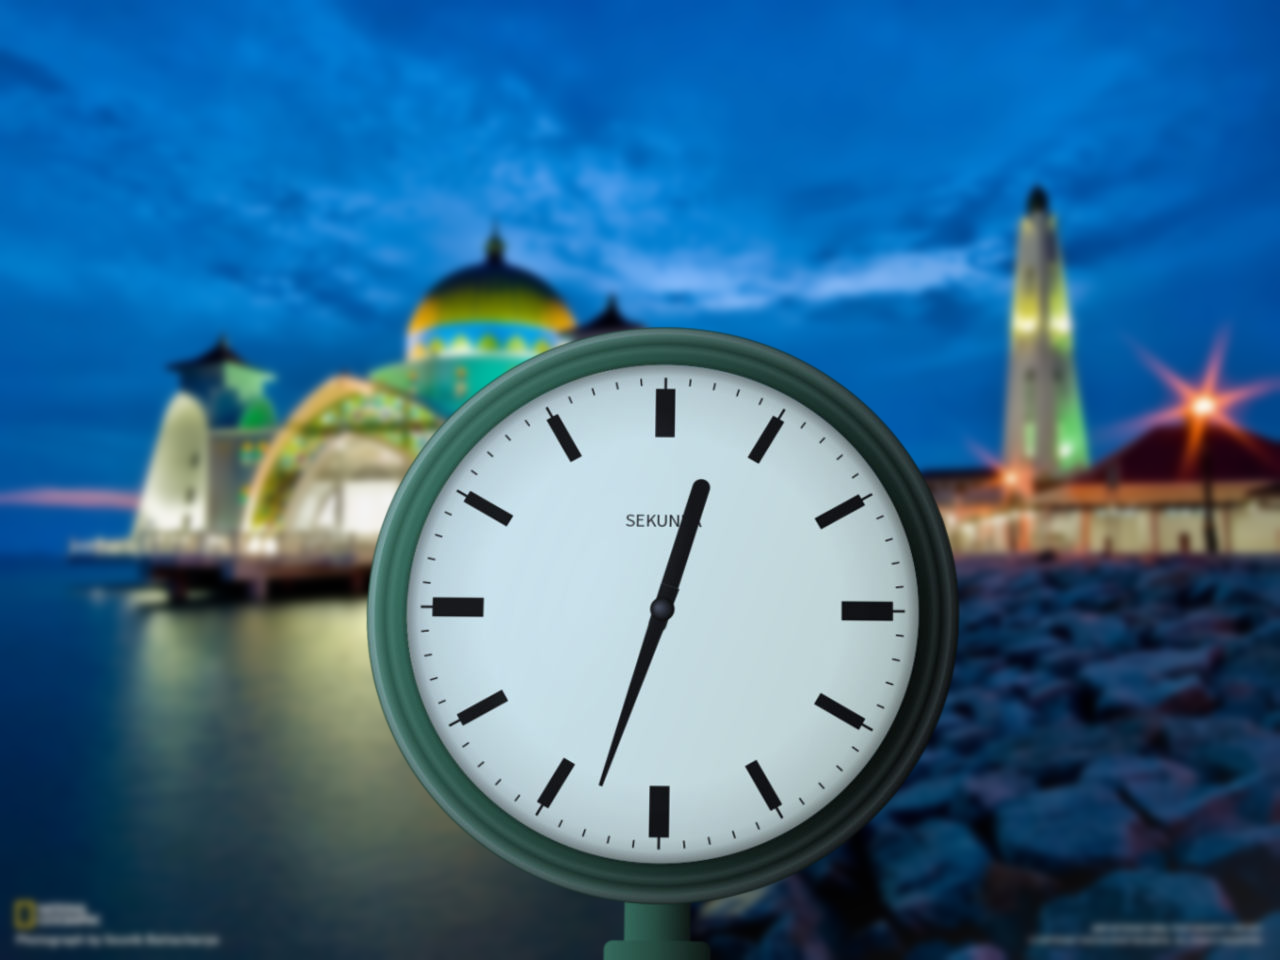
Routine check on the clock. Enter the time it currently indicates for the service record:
12:33
